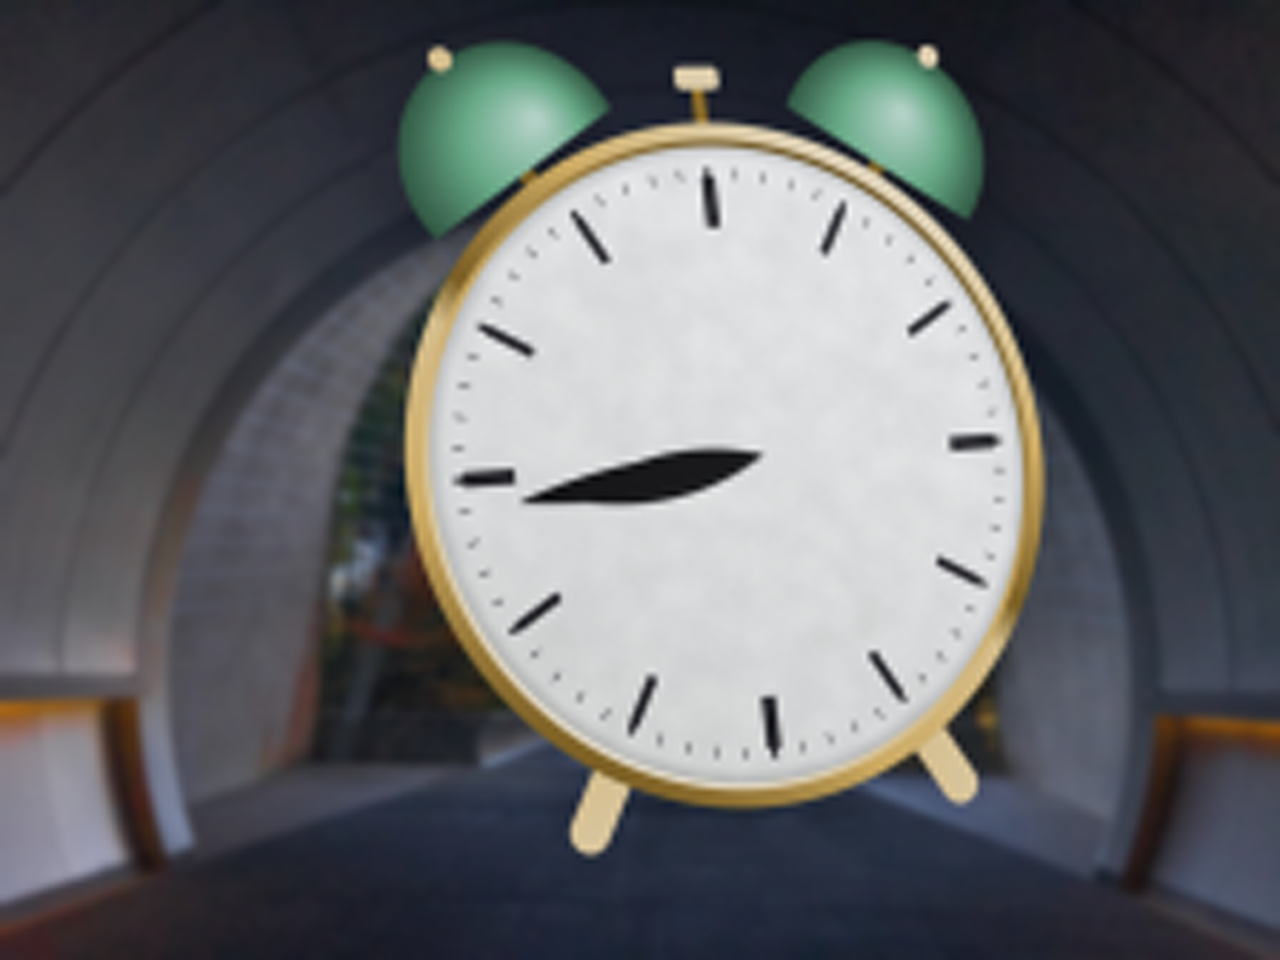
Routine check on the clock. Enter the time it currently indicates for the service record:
8:44
